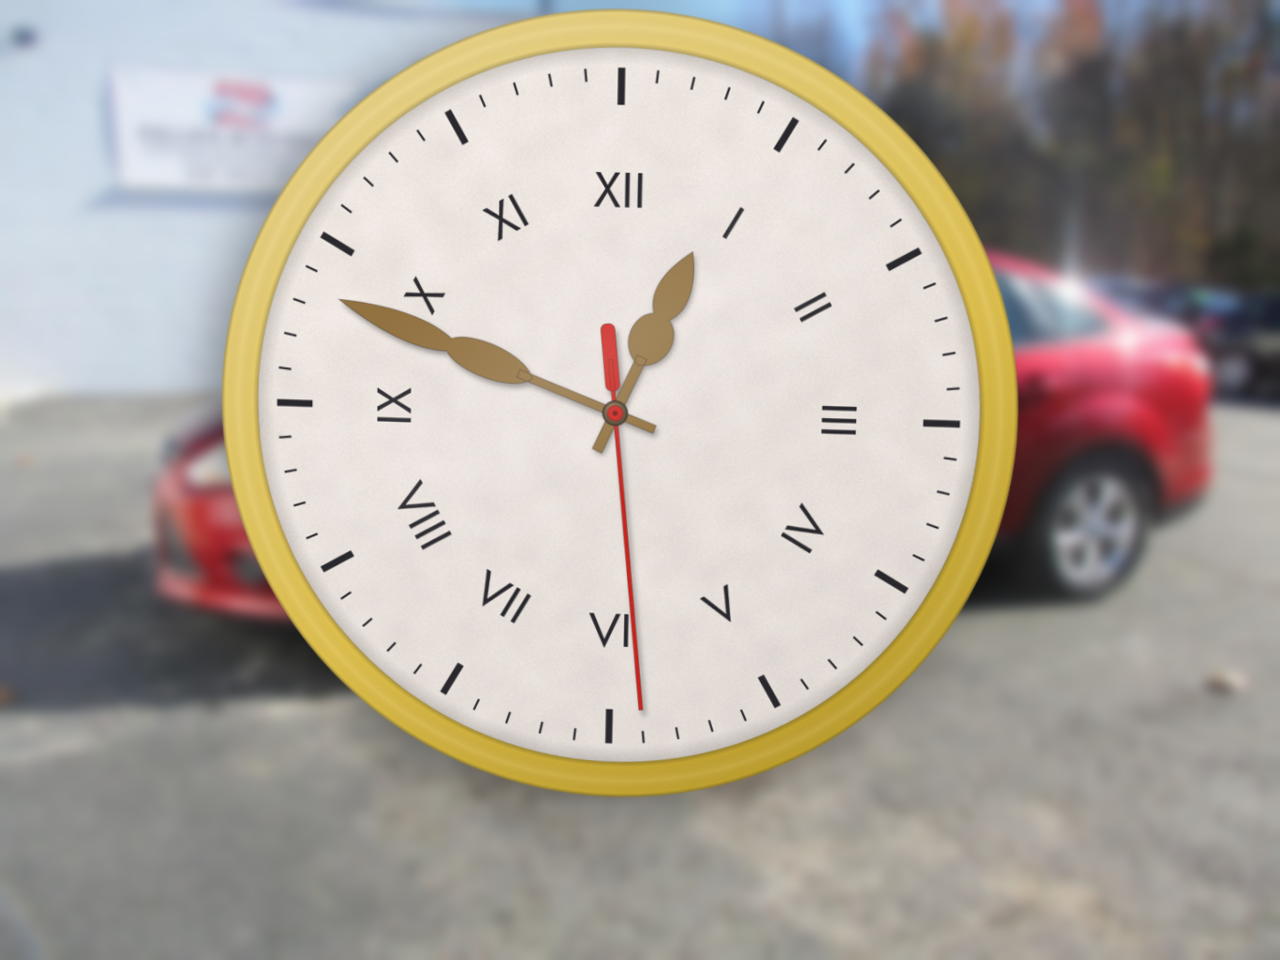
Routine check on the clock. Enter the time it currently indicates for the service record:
12:48:29
